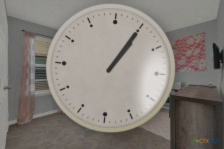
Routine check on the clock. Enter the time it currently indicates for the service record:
1:05
